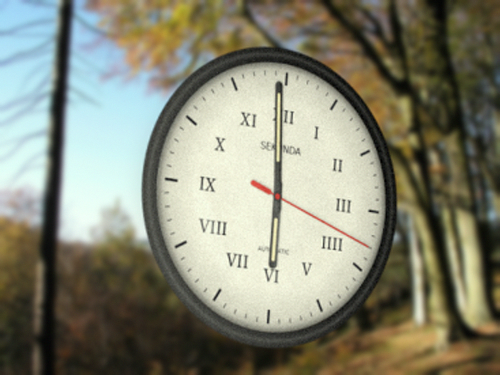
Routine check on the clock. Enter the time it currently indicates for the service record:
5:59:18
